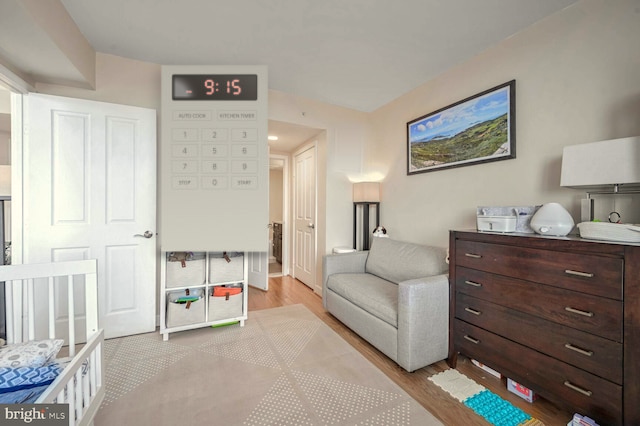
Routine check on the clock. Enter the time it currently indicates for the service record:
9:15
